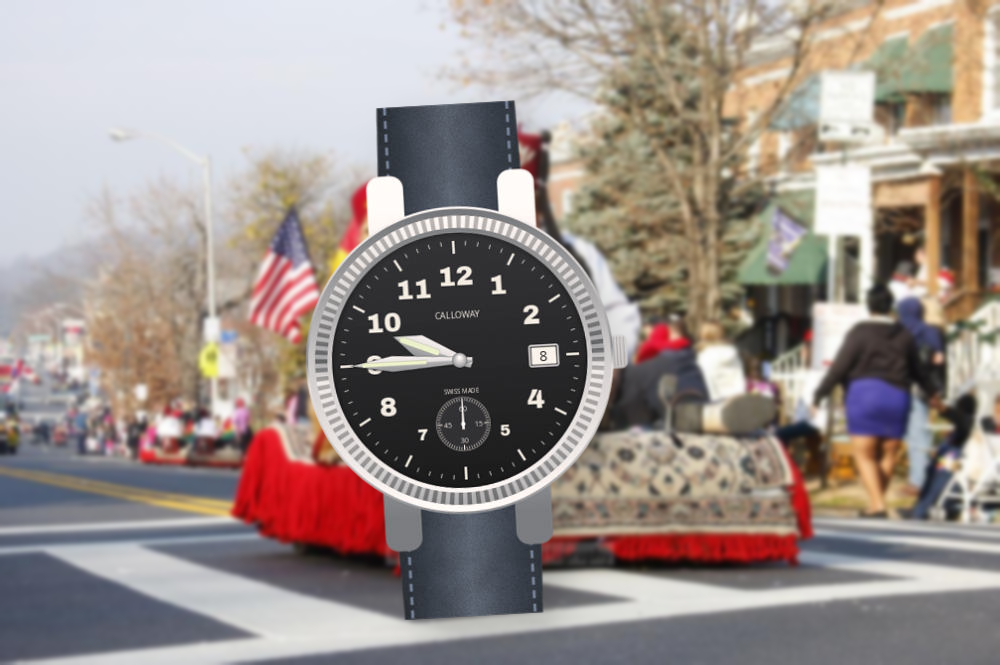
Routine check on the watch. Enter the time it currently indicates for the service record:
9:45
